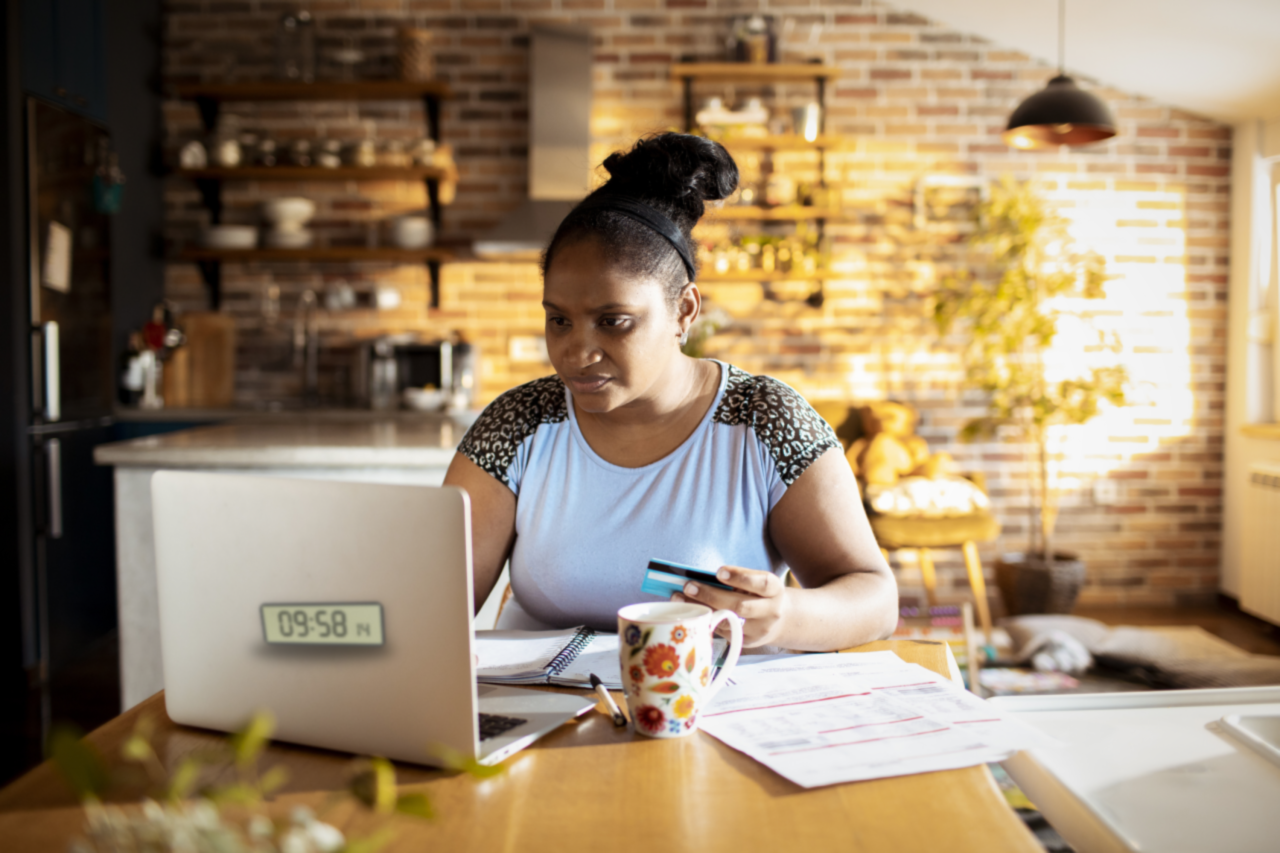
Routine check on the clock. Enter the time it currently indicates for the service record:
9:58:14
